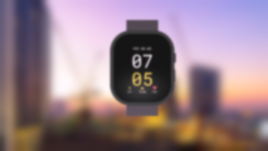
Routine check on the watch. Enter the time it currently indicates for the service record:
7:05
